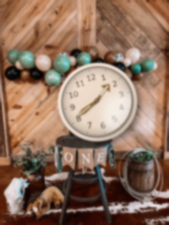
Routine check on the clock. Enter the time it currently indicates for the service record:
1:41
